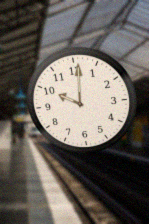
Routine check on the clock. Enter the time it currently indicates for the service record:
10:01
